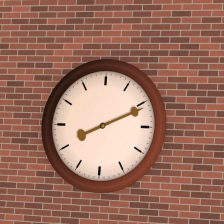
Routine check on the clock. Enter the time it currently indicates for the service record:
8:11
